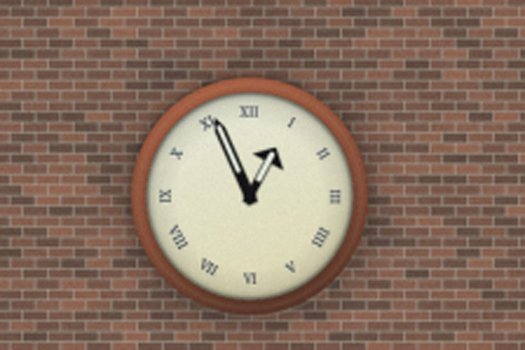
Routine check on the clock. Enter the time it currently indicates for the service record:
12:56
